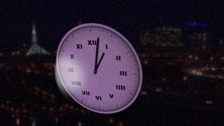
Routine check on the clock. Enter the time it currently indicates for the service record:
1:02
